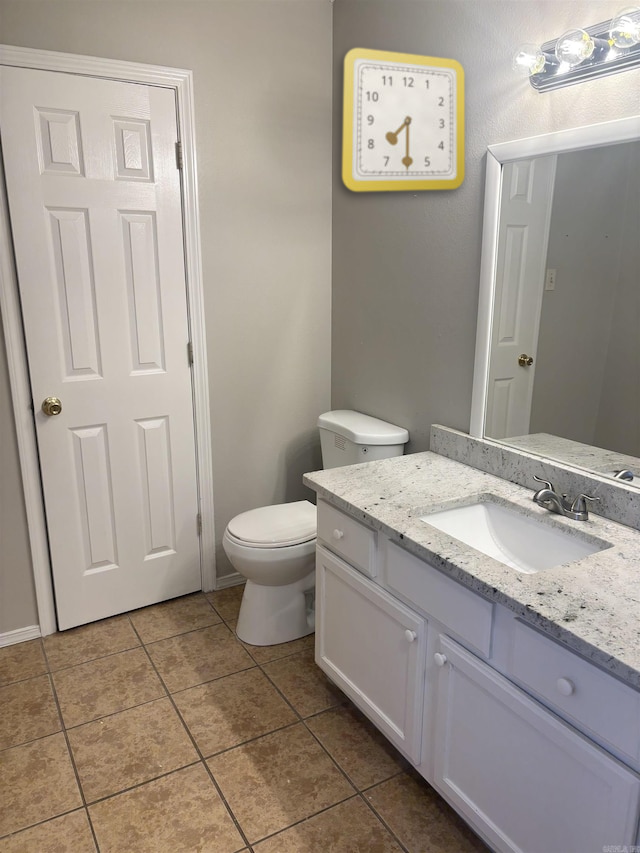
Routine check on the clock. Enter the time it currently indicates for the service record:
7:30
